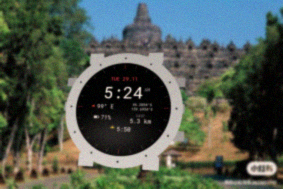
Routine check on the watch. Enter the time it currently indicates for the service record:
5:24
